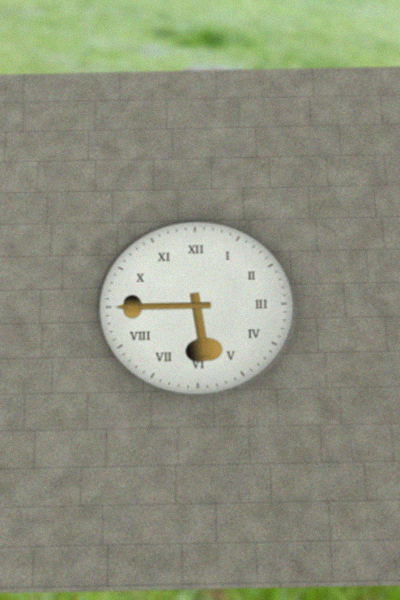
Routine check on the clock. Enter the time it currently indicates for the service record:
5:45
